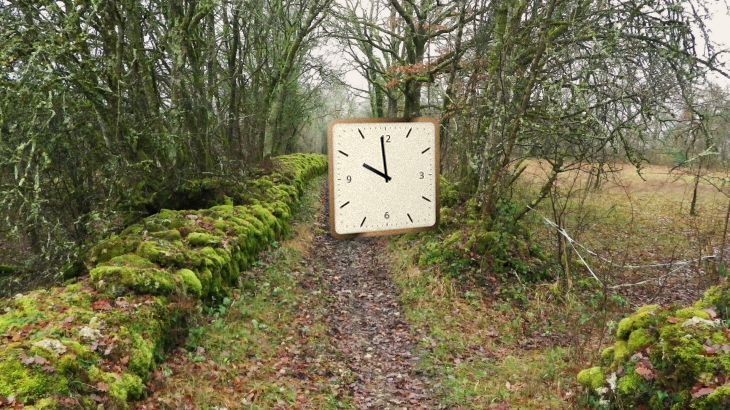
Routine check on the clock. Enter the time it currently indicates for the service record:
9:59
